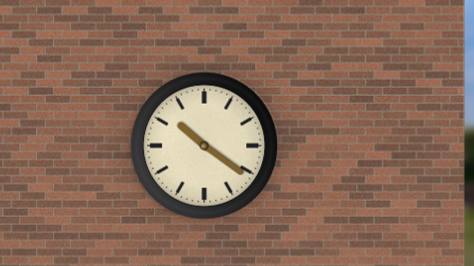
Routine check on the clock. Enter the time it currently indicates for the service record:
10:21
